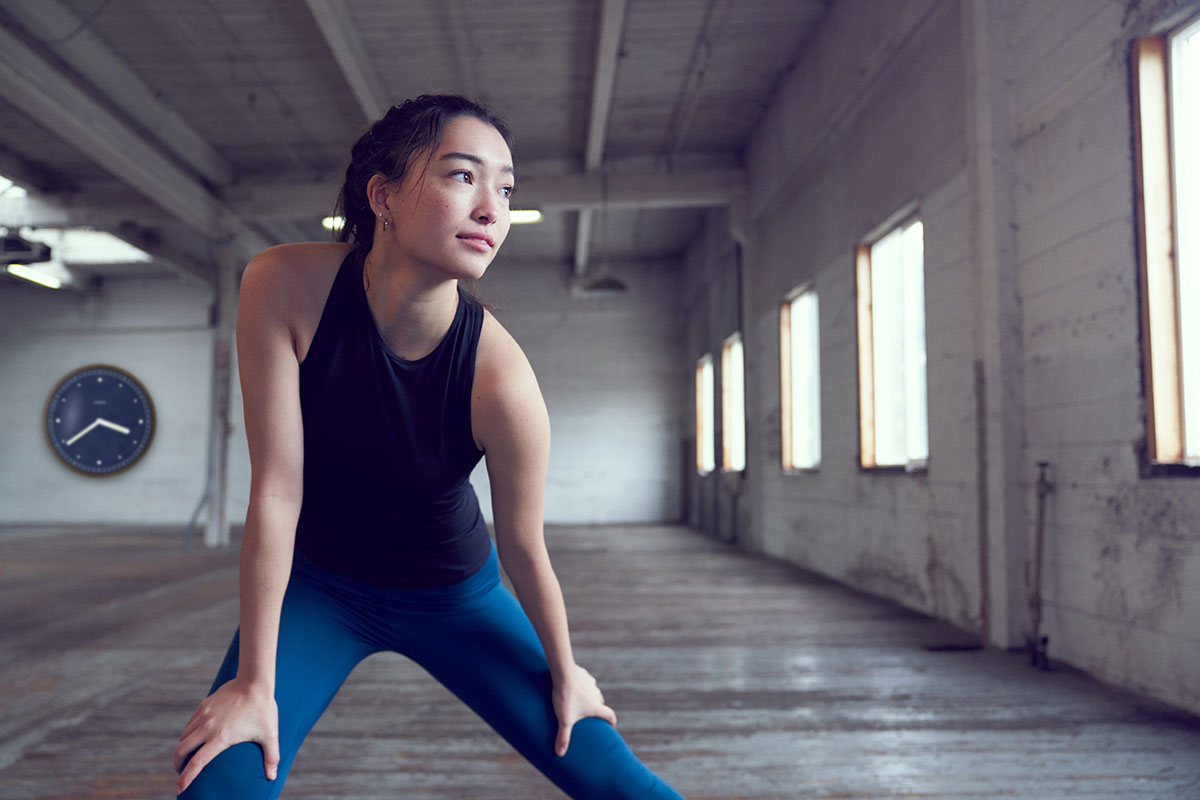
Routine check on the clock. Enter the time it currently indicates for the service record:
3:39
